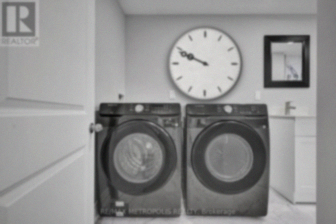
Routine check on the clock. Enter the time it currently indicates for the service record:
9:49
